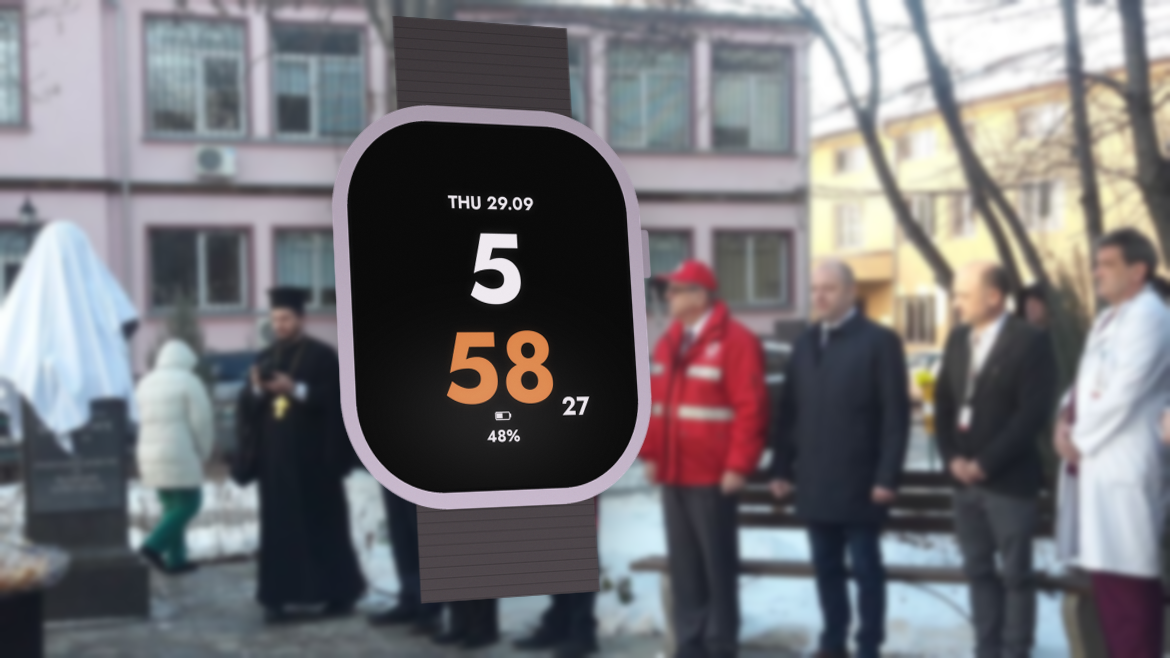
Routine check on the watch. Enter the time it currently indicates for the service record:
5:58:27
